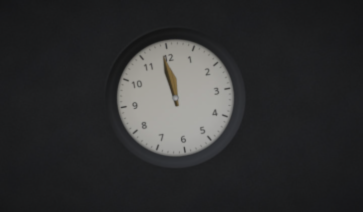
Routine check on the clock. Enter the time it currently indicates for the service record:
11:59
